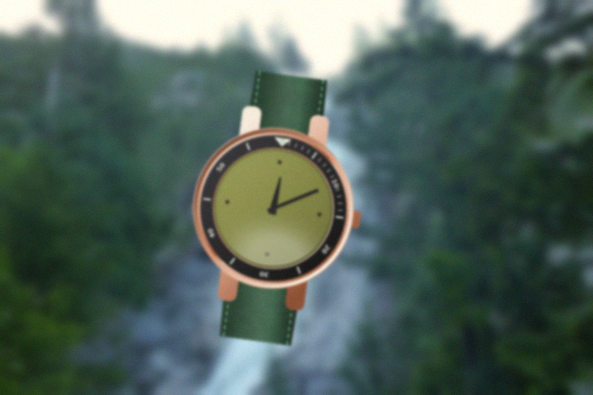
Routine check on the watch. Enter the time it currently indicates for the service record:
12:10
